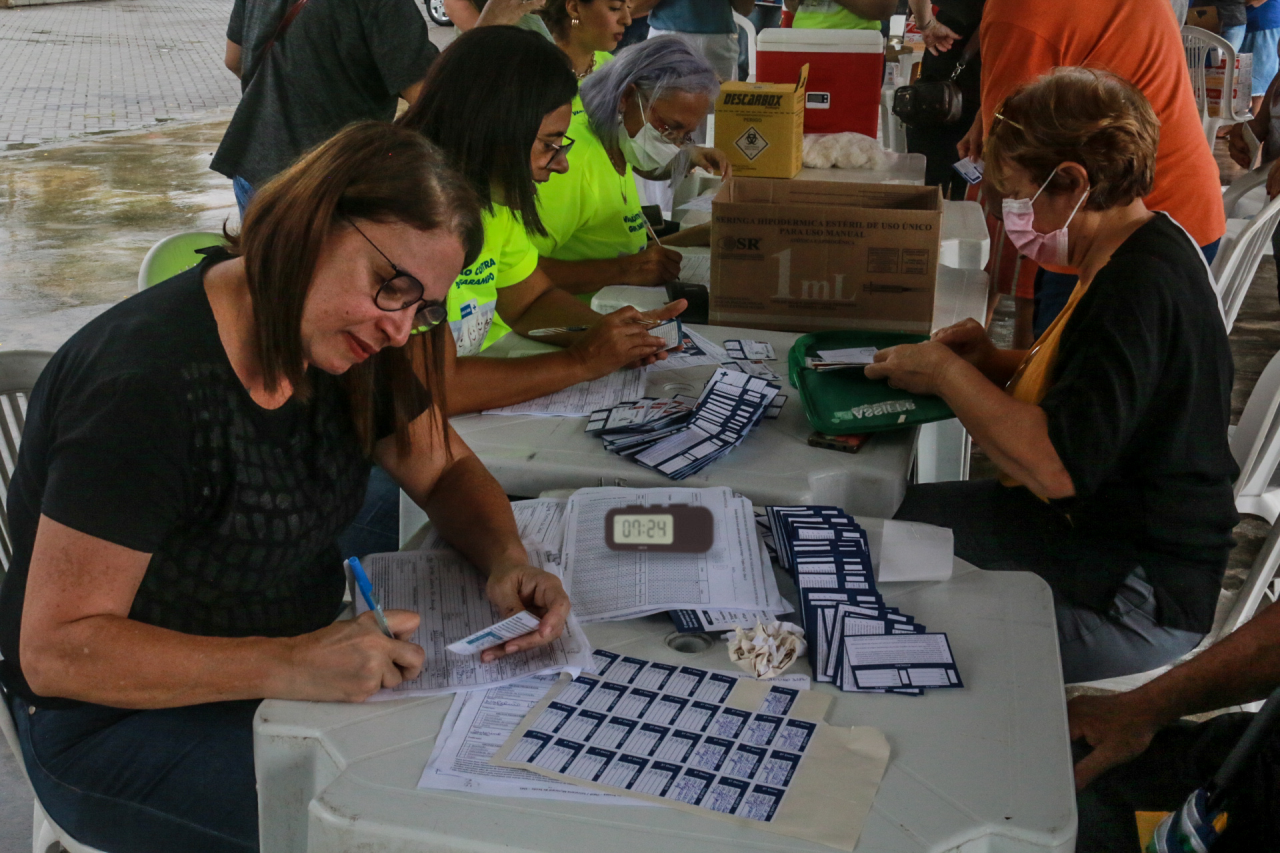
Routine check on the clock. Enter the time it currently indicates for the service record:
7:24
